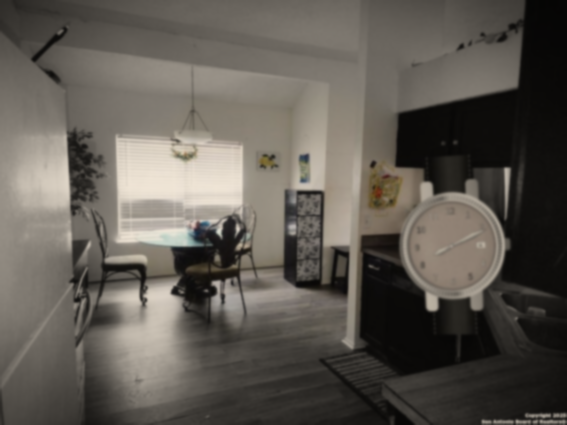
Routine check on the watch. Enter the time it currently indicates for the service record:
8:11
